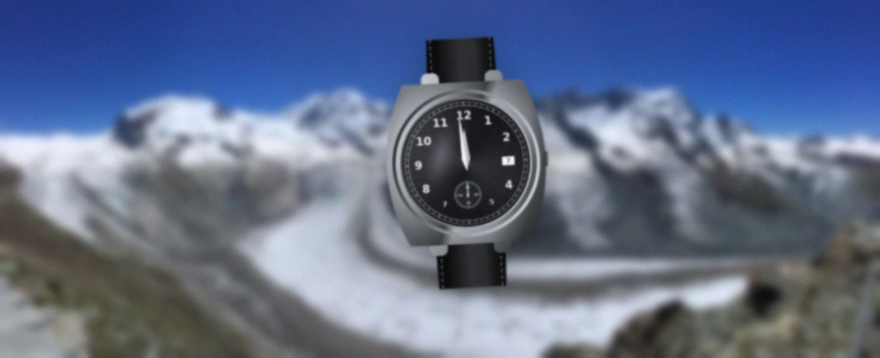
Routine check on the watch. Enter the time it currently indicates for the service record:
11:59
